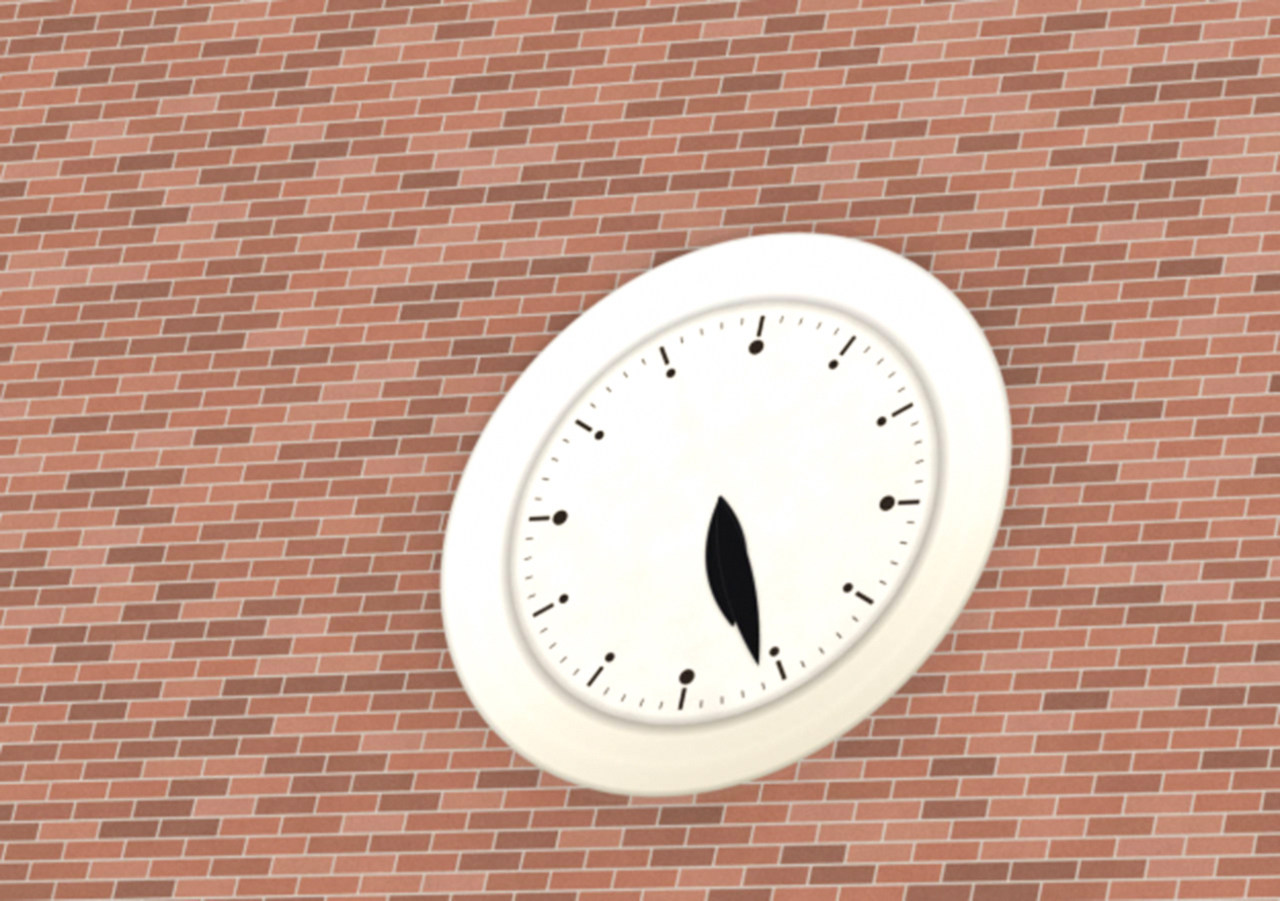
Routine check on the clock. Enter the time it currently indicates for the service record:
5:26
